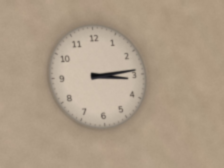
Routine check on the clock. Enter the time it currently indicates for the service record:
3:14
